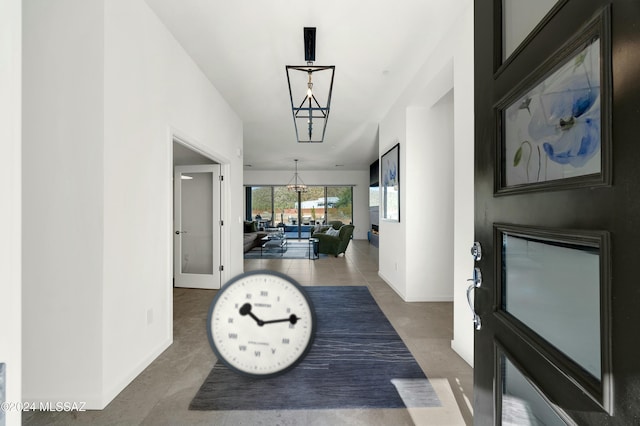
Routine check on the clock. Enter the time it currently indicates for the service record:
10:13
